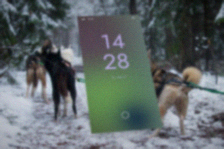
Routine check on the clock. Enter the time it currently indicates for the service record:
14:28
